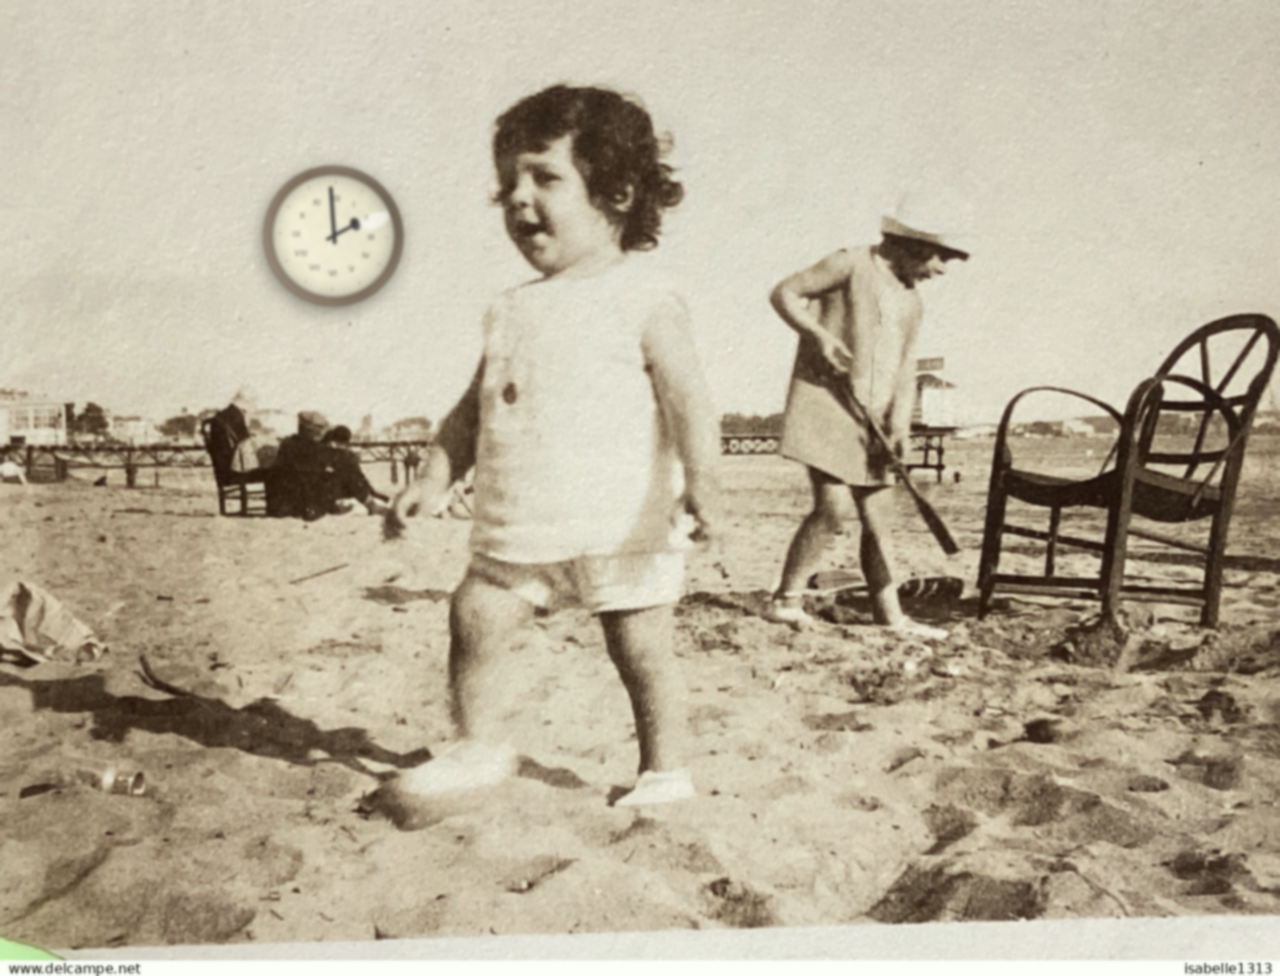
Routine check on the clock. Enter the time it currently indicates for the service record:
1:59
